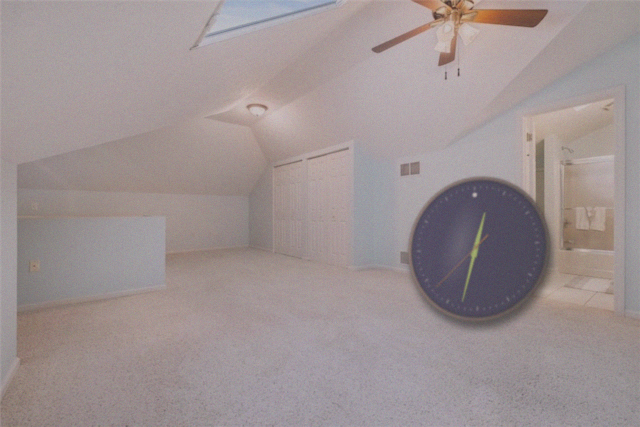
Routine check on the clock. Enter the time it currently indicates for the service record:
12:32:38
